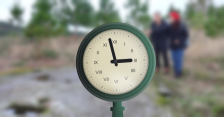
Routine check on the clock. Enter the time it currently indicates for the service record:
2:58
